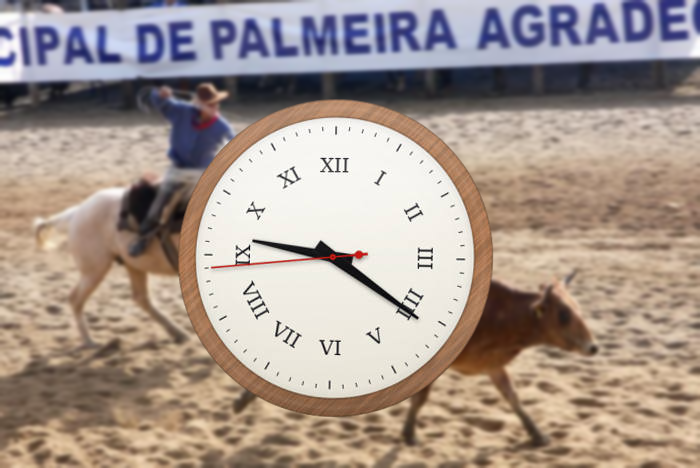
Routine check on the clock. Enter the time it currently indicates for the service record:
9:20:44
